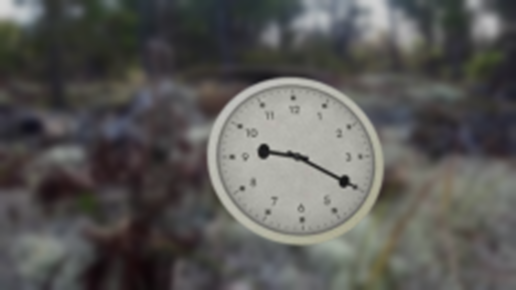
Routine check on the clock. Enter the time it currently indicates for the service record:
9:20
